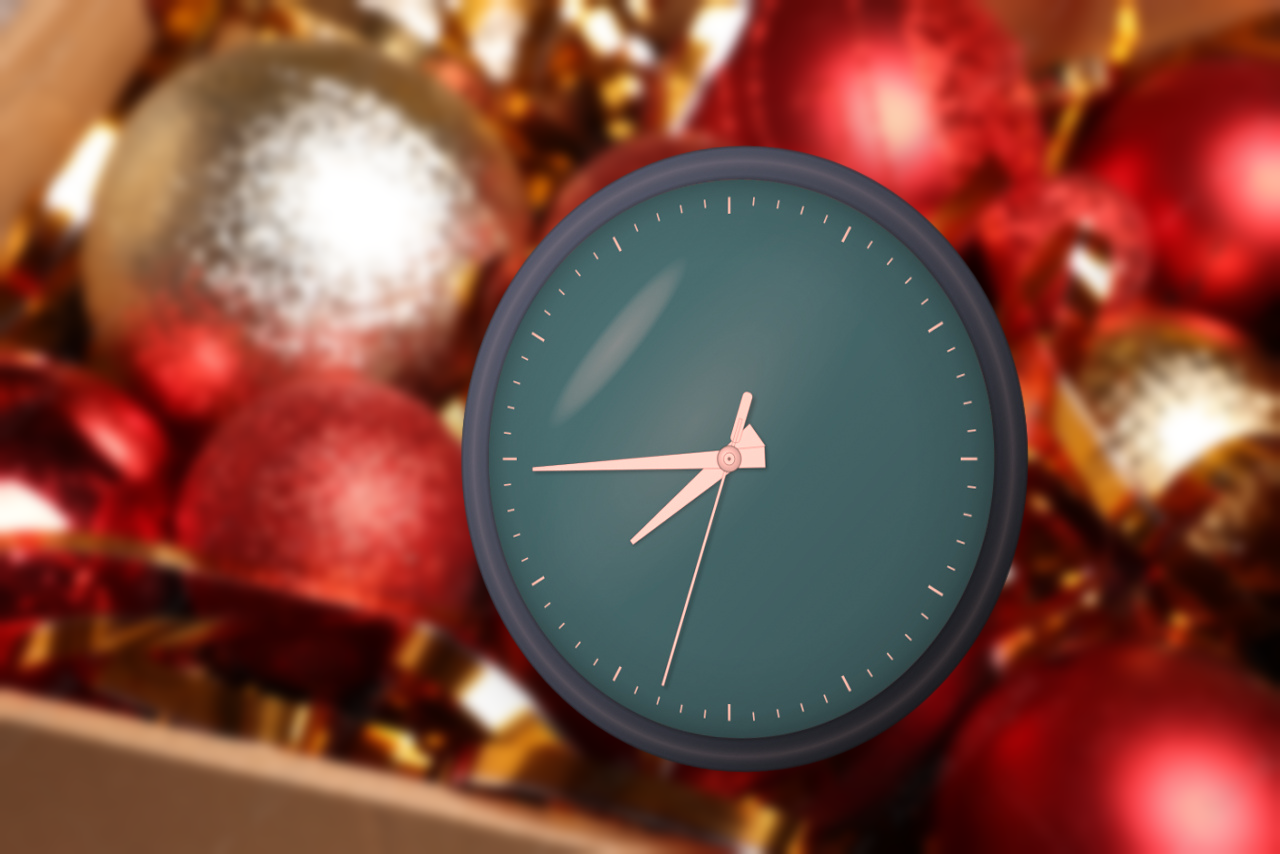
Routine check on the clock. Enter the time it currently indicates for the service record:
7:44:33
